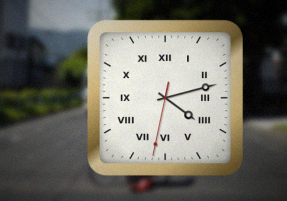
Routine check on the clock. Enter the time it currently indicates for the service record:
4:12:32
